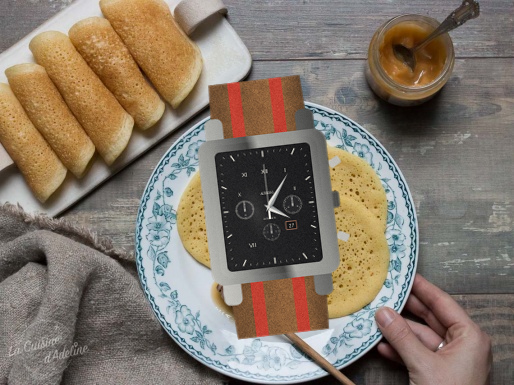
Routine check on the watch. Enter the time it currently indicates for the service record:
4:06
